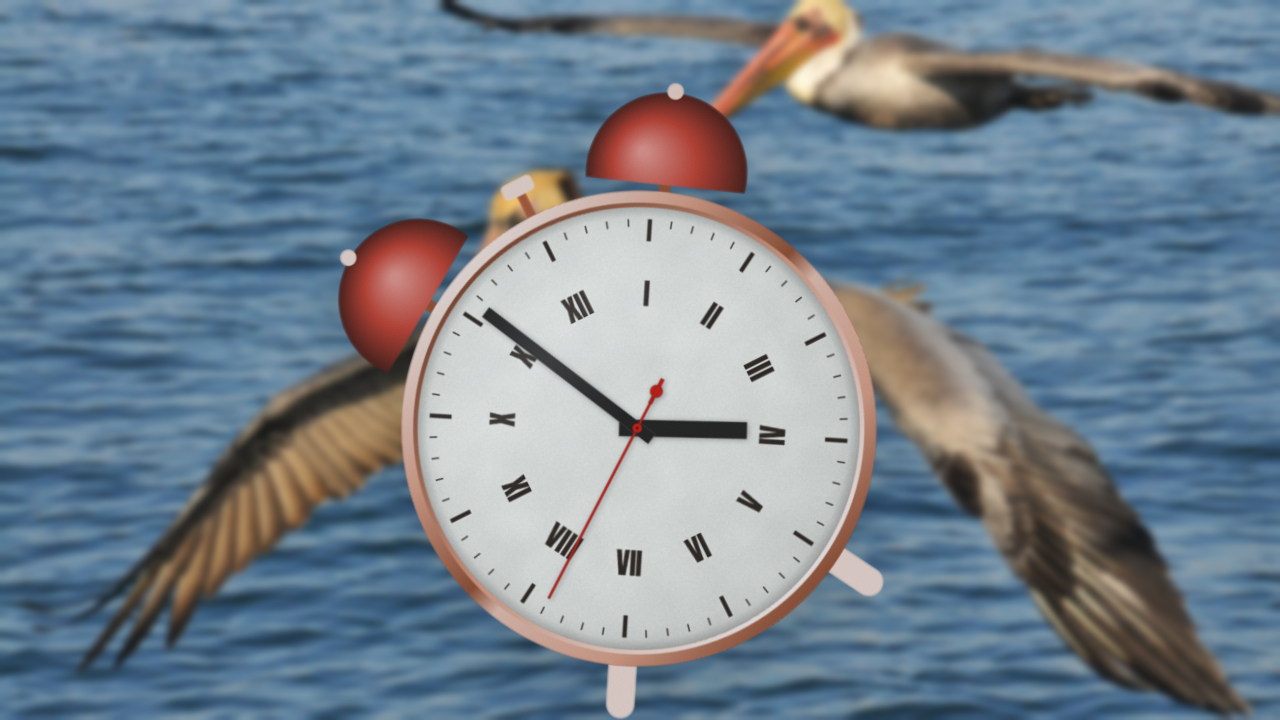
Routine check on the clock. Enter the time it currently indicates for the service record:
3:55:39
